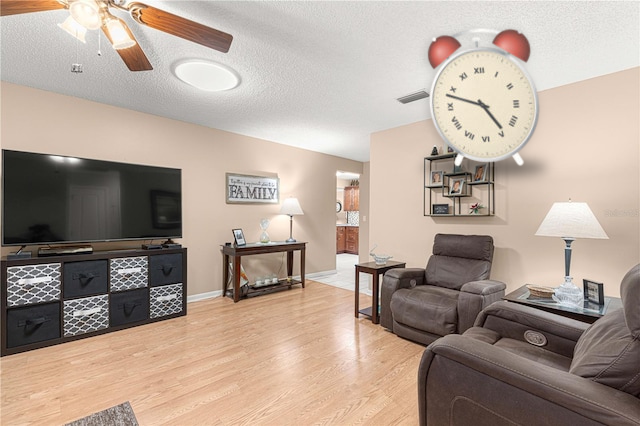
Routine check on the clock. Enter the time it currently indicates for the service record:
4:48
